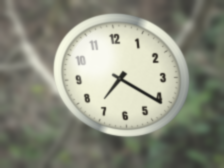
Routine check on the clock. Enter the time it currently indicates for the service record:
7:21
